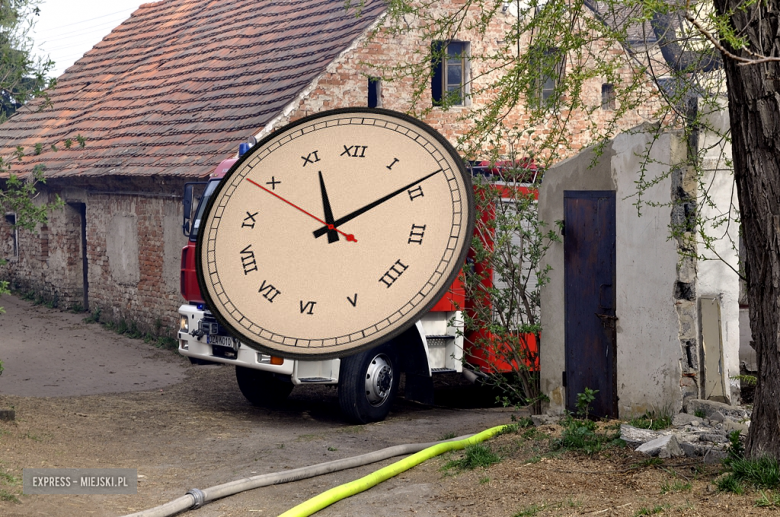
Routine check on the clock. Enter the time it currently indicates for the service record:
11:08:49
